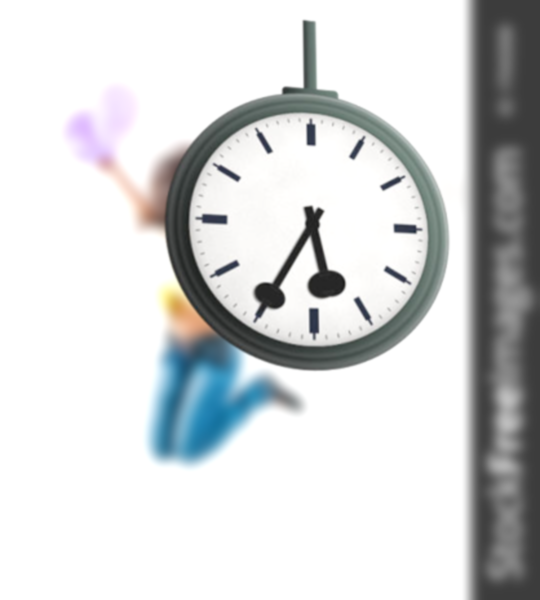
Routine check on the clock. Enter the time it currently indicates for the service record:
5:35
